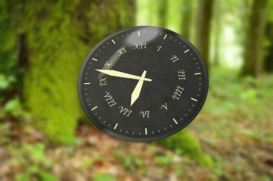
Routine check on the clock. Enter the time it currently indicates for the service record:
6:48
